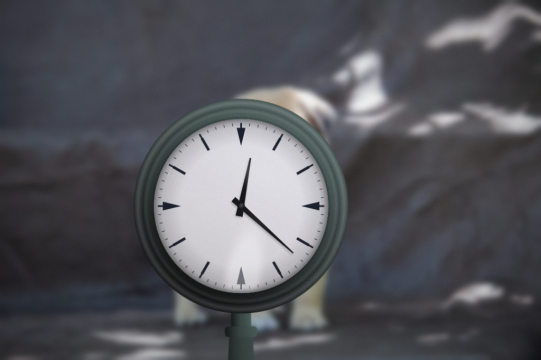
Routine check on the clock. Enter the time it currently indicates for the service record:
12:22
